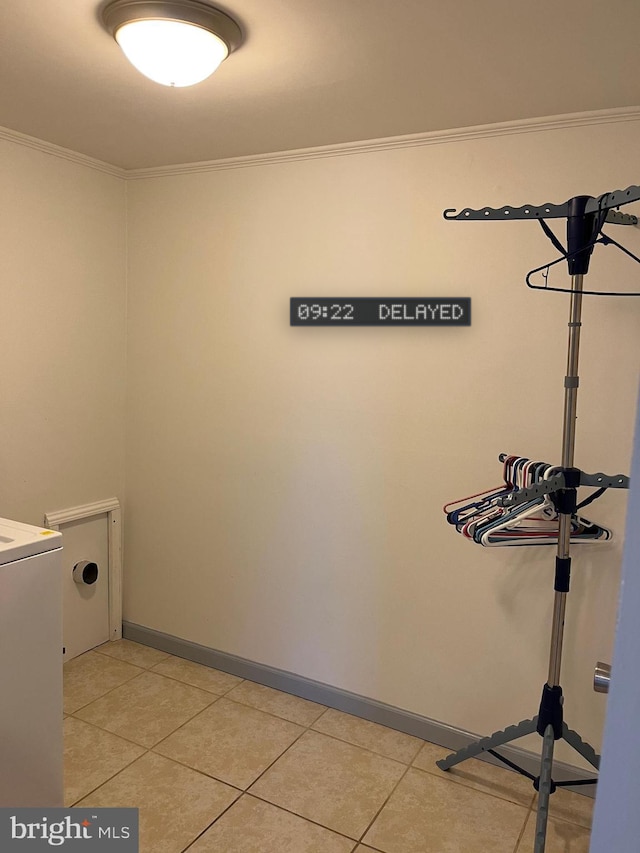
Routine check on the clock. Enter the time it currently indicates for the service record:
9:22
